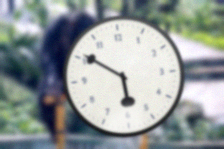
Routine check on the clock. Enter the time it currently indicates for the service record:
5:51
